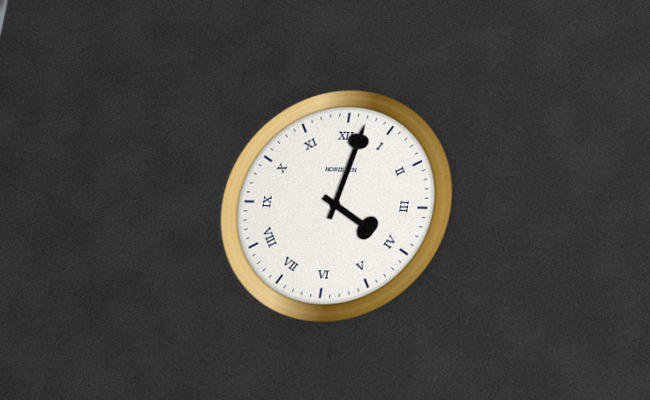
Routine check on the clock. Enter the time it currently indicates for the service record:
4:02
